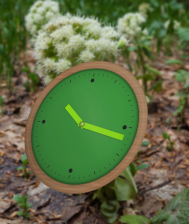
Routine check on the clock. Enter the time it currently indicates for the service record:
10:17
